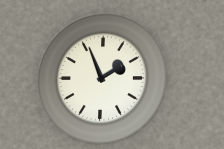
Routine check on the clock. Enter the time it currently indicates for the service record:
1:56
